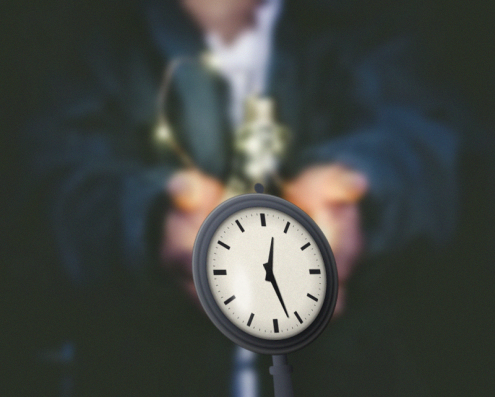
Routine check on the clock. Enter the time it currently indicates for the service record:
12:27
